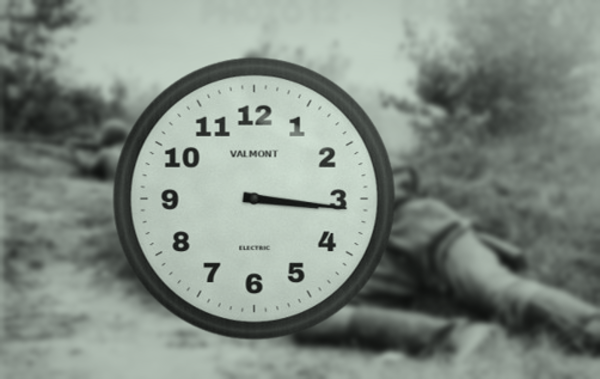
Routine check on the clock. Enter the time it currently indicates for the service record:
3:16
